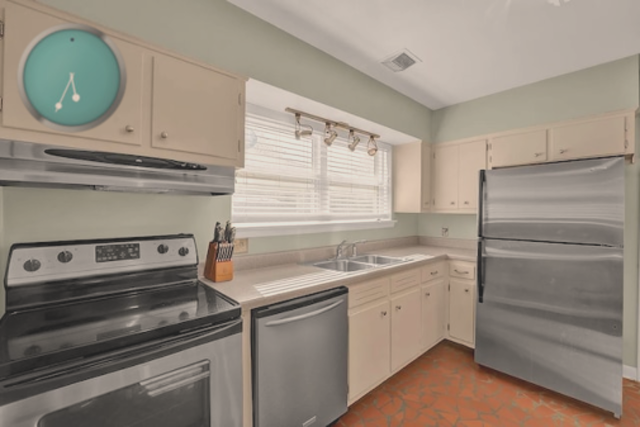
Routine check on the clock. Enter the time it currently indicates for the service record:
5:34
